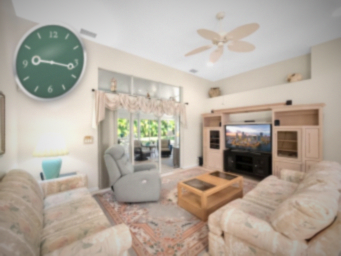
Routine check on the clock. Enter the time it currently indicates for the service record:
9:17
